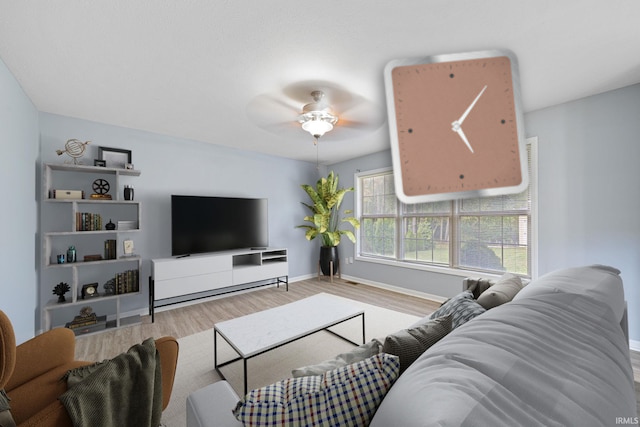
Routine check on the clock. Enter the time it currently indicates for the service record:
5:07
